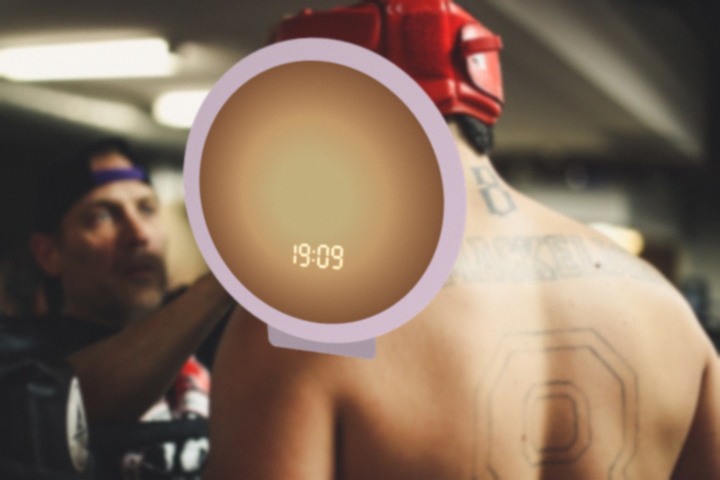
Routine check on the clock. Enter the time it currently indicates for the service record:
19:09
